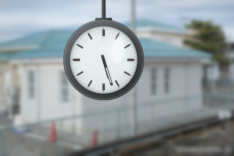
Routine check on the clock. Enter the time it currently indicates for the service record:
5:27
